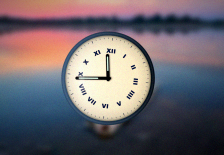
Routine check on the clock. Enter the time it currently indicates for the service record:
11:44
